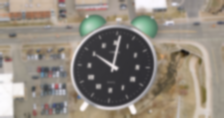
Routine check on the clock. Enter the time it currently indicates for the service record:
10:01
